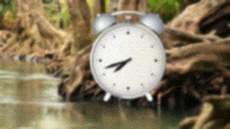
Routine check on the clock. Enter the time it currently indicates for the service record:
7:42
